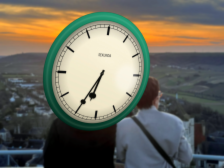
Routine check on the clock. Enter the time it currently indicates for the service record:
6:35
